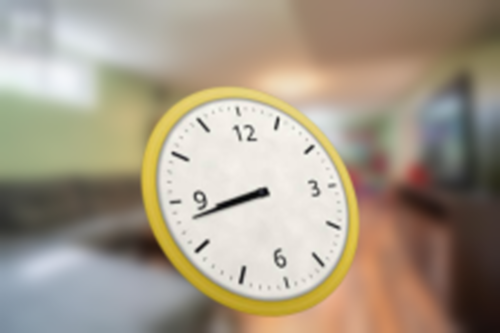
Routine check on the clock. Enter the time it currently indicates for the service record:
8:43
